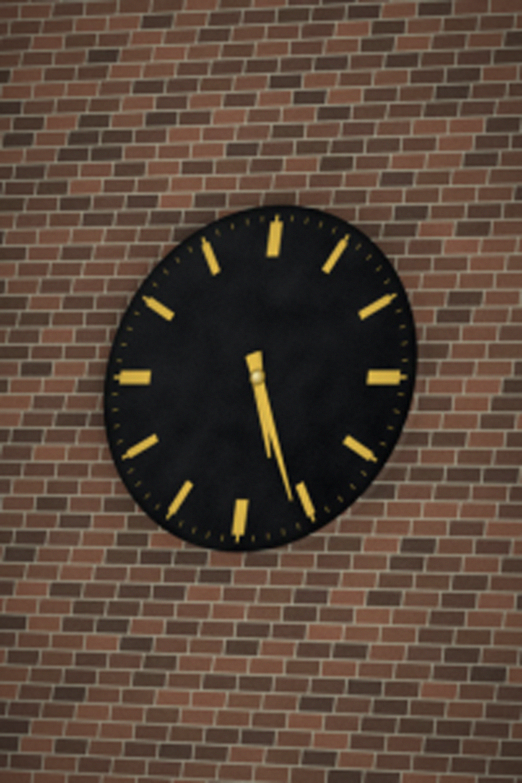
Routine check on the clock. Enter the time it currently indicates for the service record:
5:26
